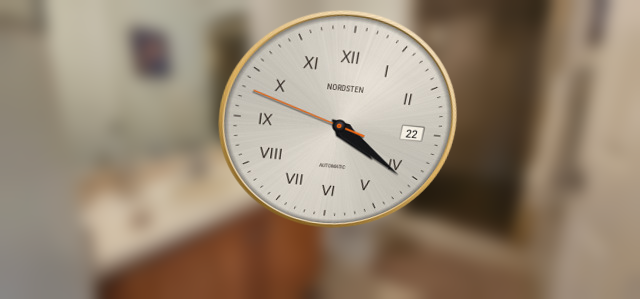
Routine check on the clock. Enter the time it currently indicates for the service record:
4:20:48
